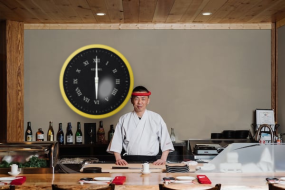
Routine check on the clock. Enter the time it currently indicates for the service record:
6:00
